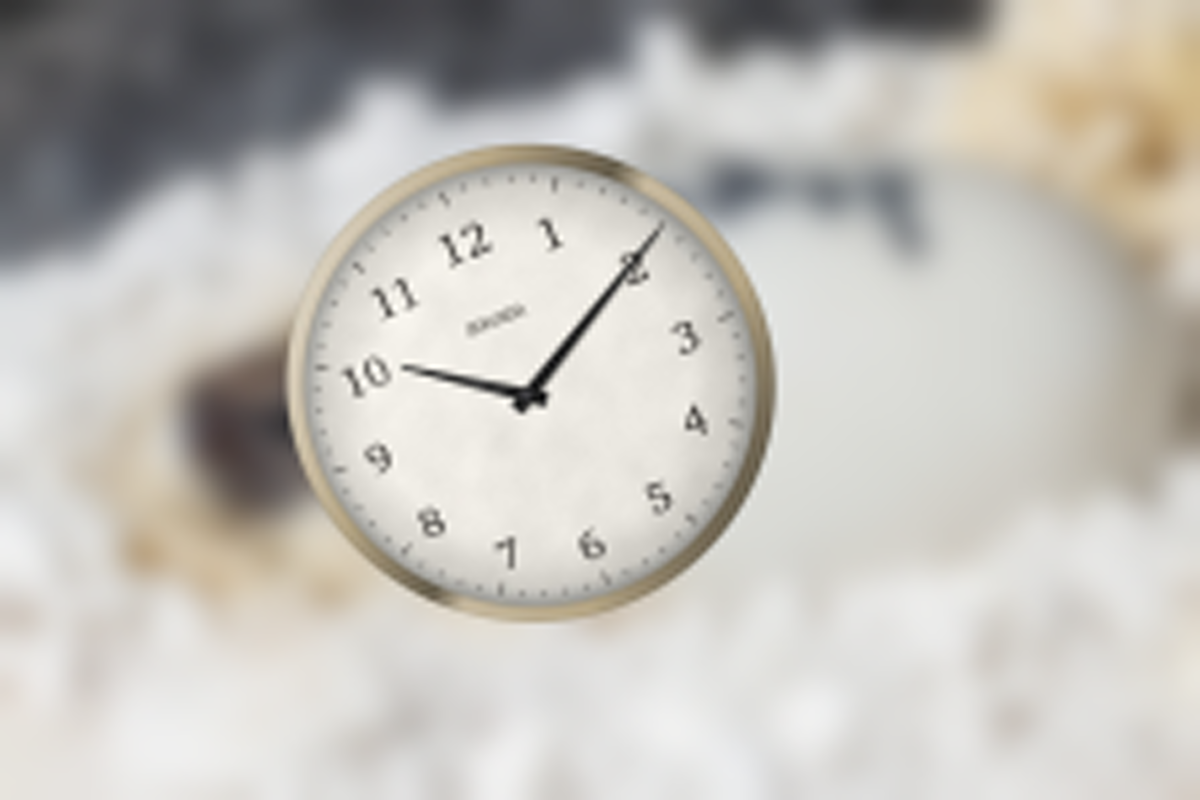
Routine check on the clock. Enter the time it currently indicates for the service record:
10:10
